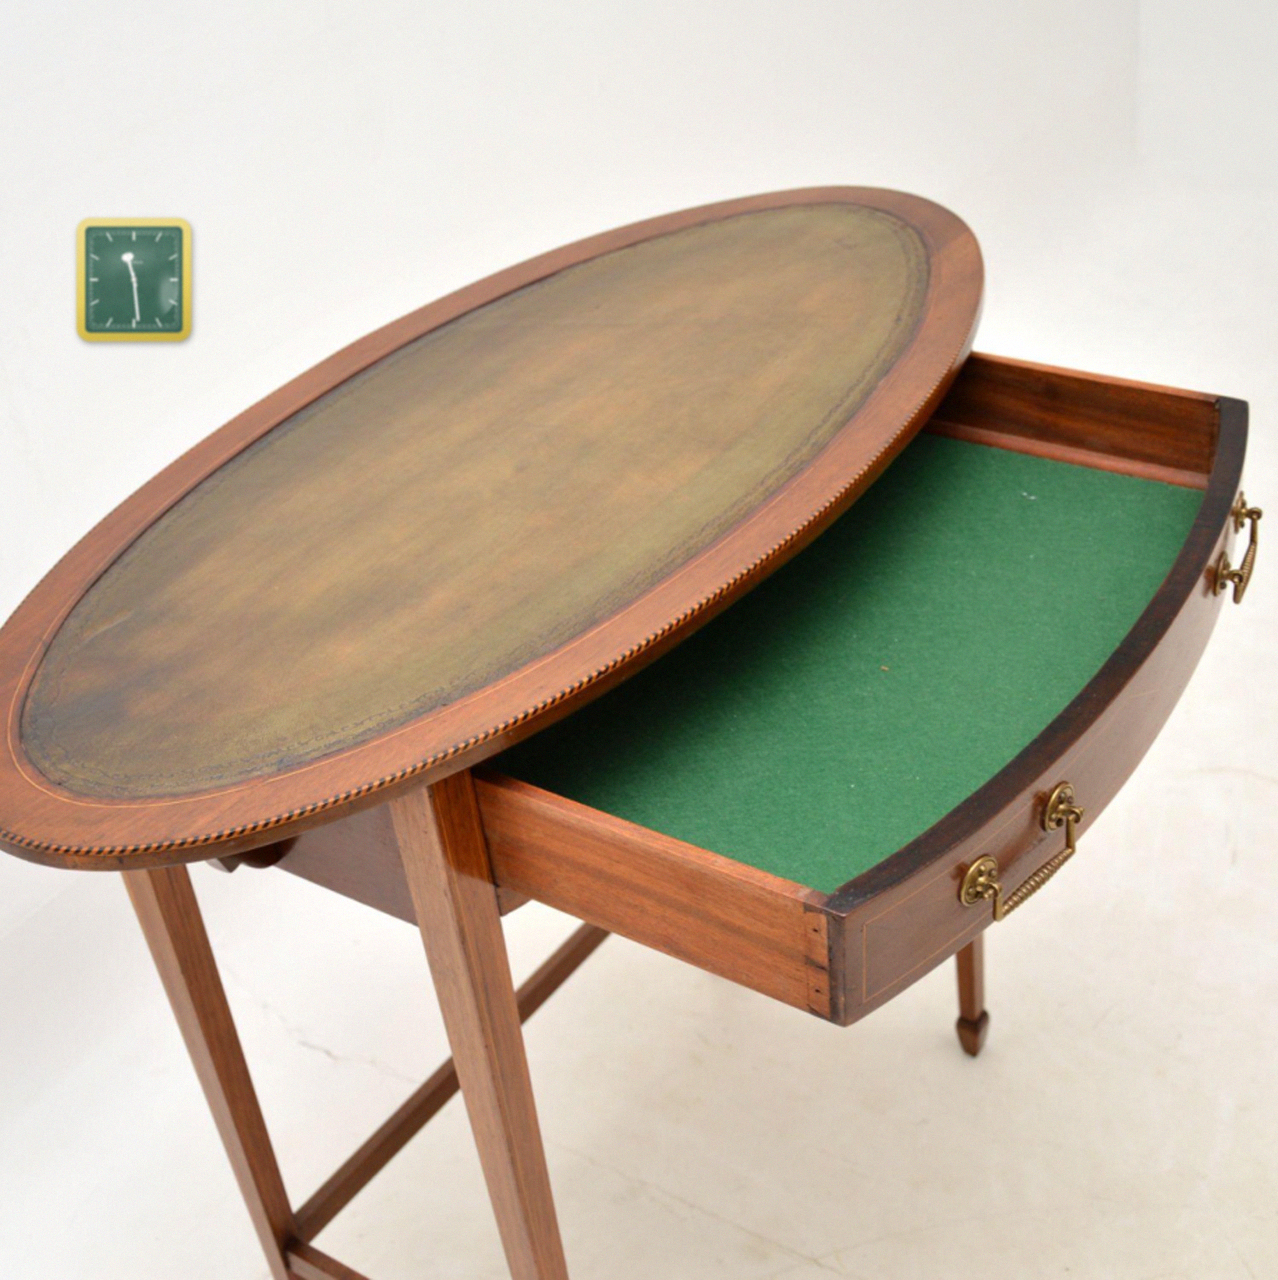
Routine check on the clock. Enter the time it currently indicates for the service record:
11:29
